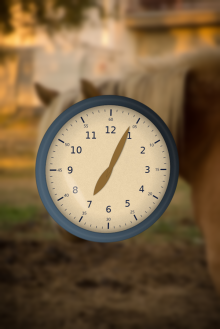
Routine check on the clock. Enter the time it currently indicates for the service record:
7:04
